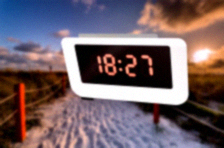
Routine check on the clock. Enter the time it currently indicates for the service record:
18:27
